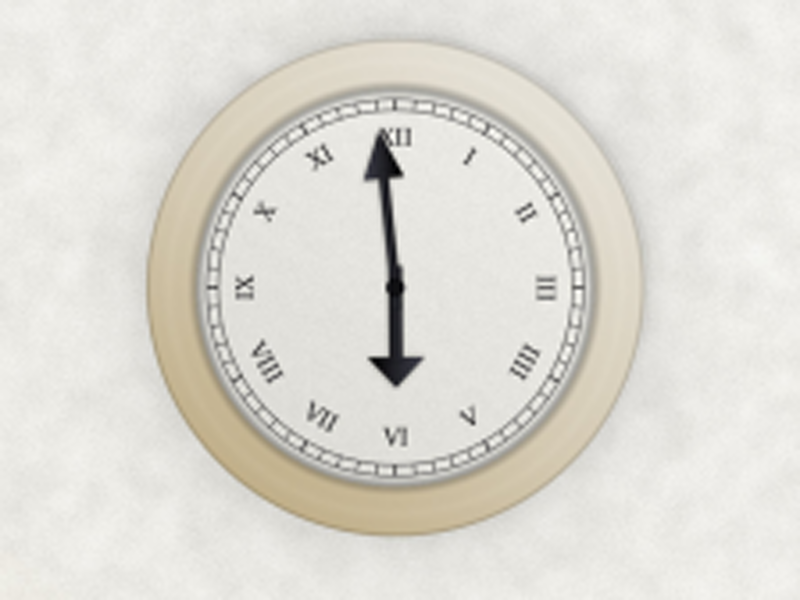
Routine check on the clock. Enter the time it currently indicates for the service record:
5:59
